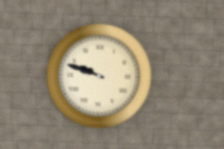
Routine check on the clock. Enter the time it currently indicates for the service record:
9:48
